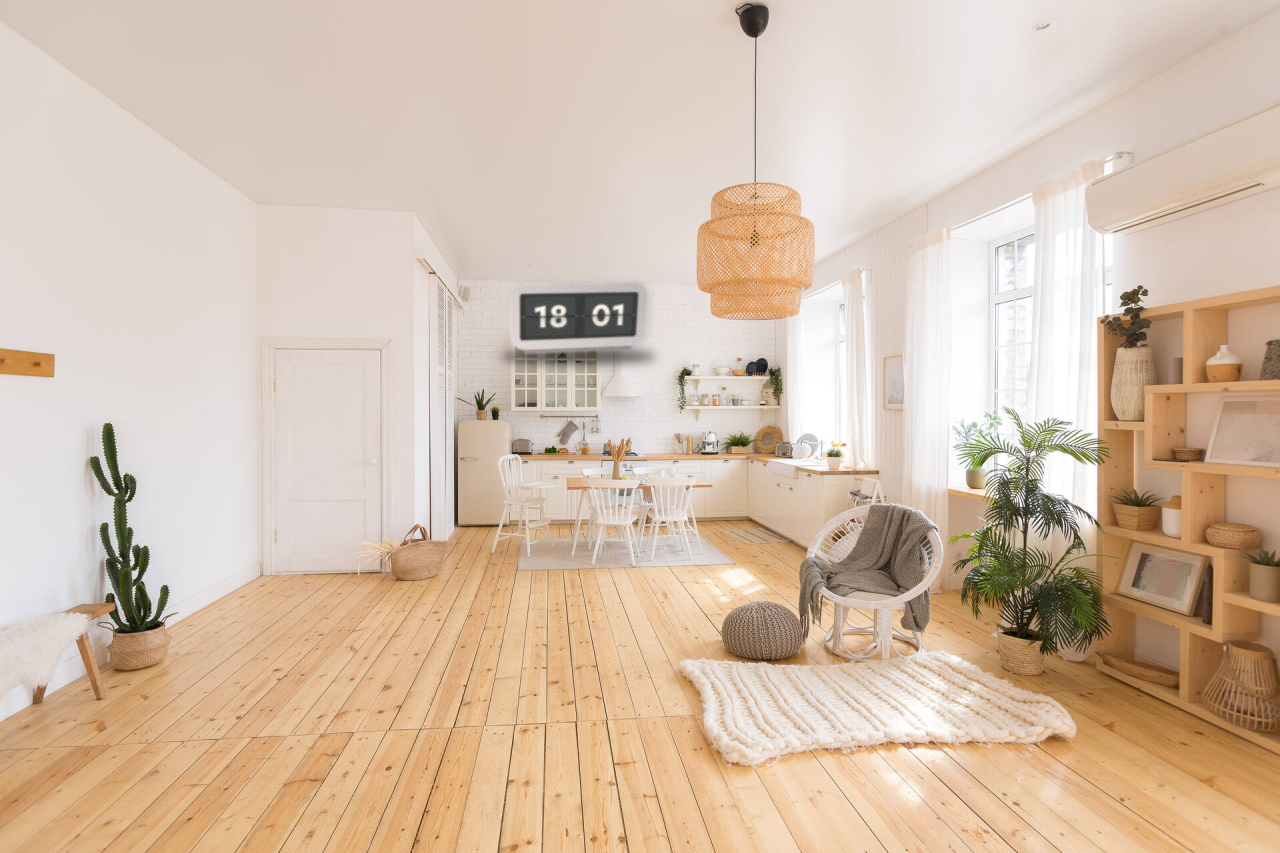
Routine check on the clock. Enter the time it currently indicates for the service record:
18:01
